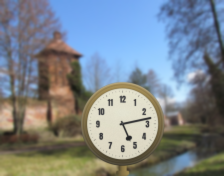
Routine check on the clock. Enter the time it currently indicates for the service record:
5:13
